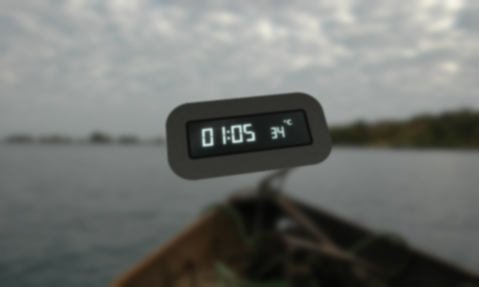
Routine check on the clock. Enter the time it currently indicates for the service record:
1:05
